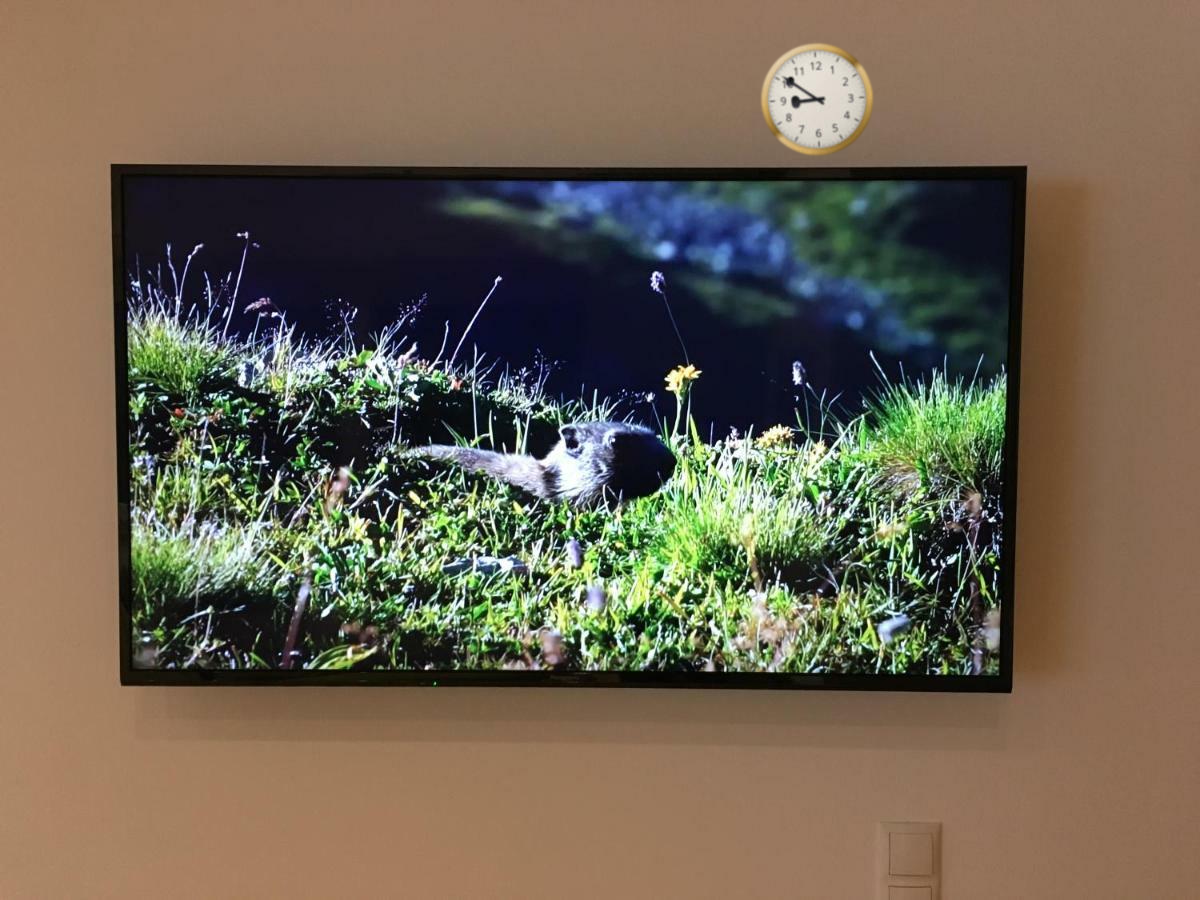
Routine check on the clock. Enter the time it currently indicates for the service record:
8:51
